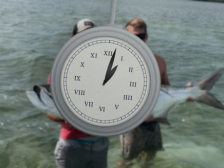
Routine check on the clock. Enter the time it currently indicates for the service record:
1:02
